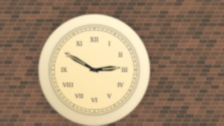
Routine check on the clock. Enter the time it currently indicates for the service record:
2:50
